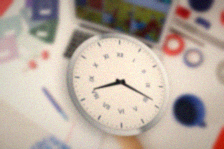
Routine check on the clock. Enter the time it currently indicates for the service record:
8:19
